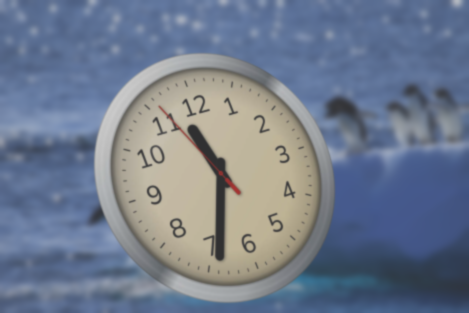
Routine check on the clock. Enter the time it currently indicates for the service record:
11:33:56
